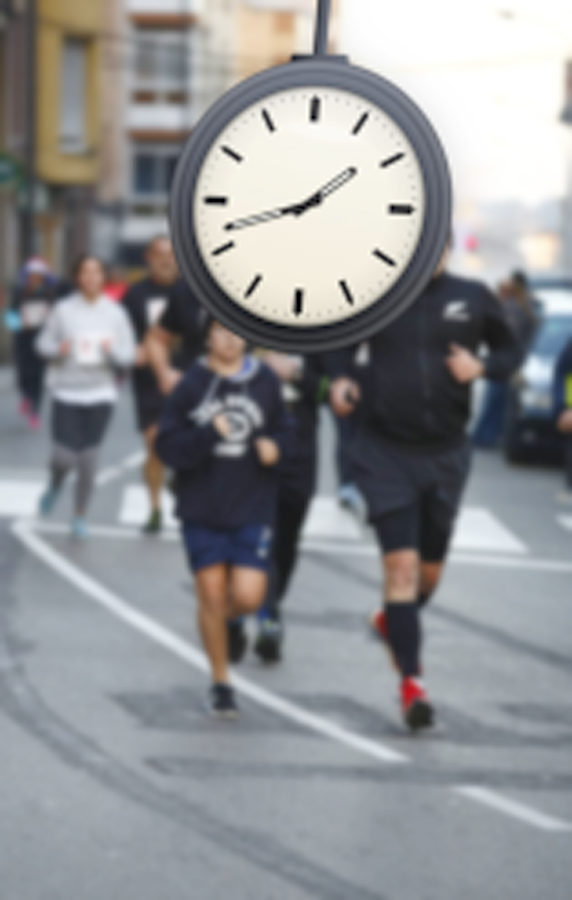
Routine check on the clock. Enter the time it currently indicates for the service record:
1:42
